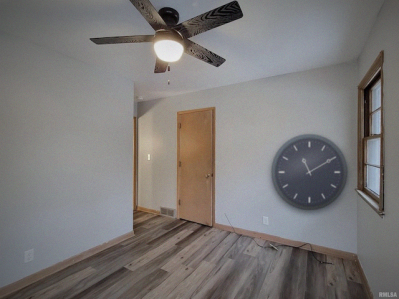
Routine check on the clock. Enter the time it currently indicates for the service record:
11:10
